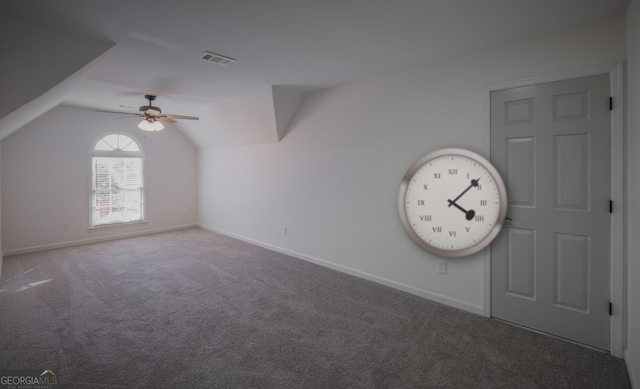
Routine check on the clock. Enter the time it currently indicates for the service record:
4:08
